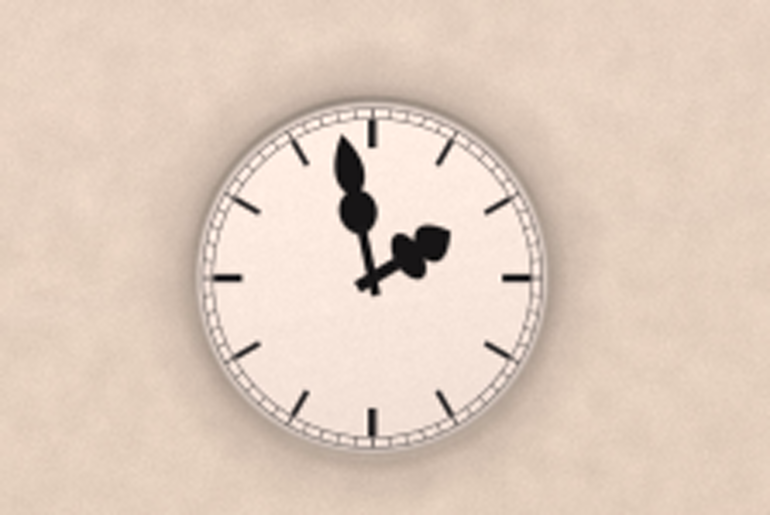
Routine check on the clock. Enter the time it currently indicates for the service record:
1:58
